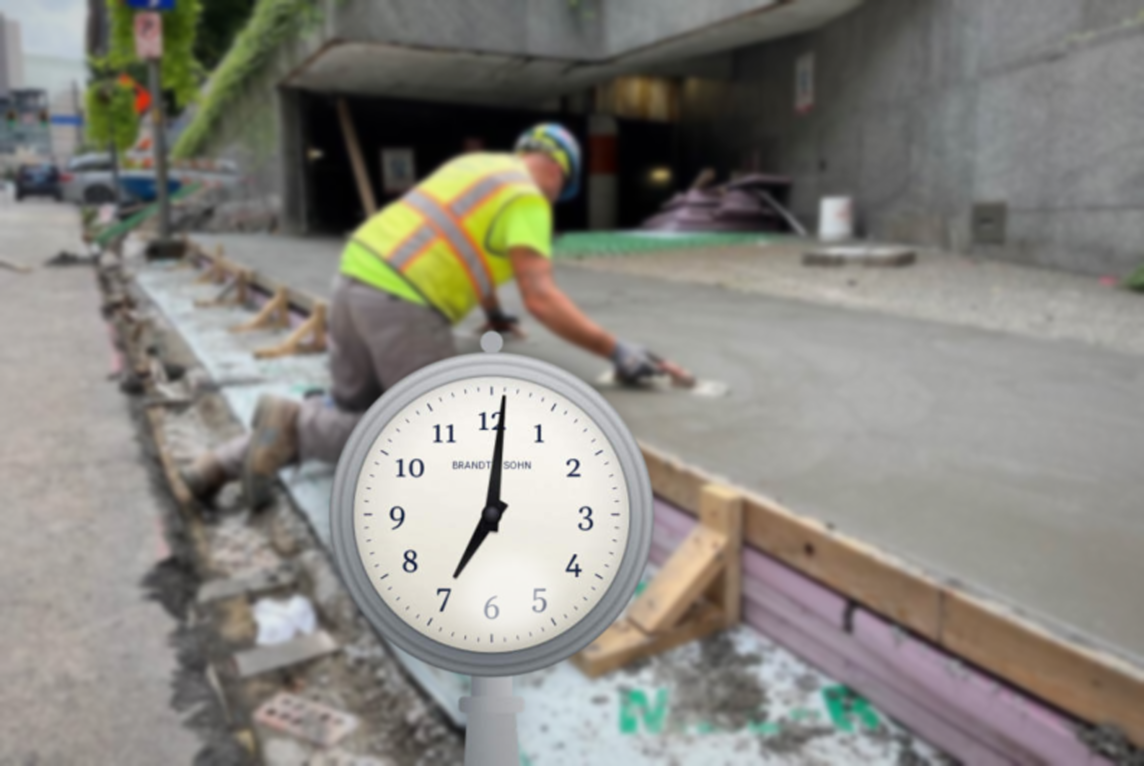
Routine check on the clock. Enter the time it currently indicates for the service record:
7:01
